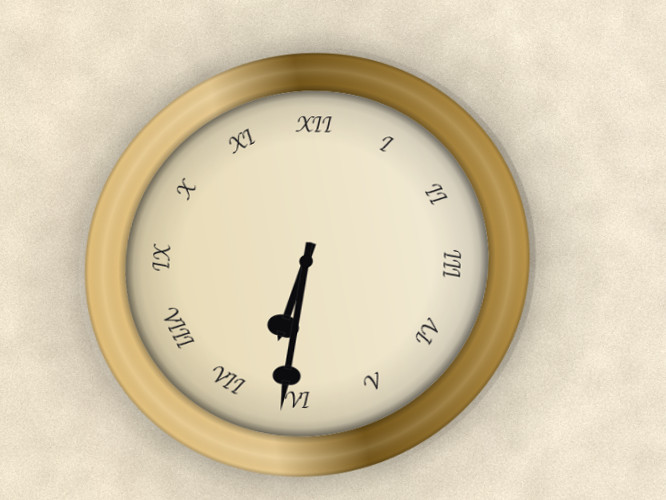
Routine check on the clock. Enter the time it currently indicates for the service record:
6:31
